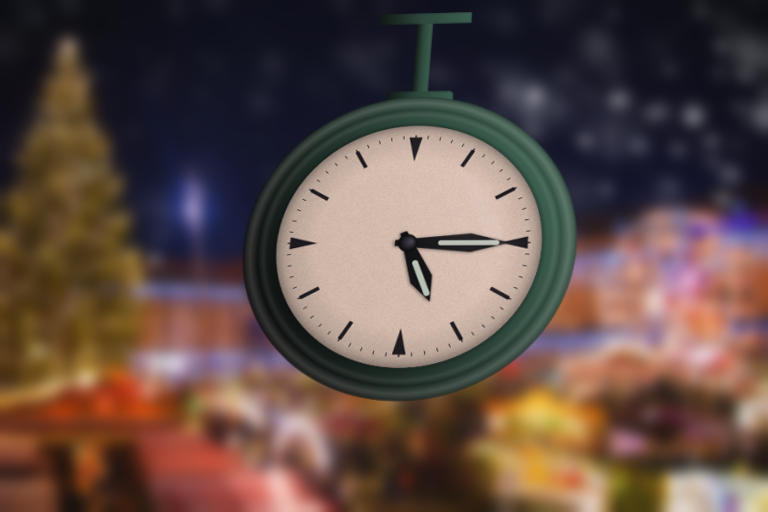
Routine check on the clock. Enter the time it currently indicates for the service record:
5:15
